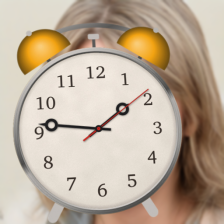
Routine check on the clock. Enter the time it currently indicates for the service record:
1:46:09
